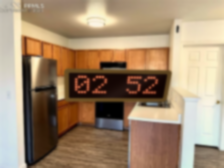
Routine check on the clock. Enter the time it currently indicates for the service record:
2:52
